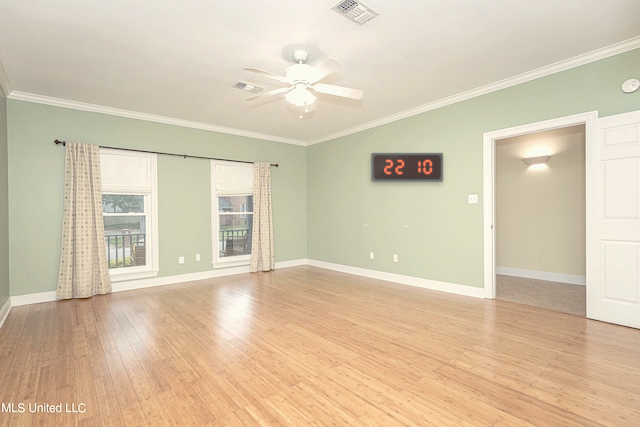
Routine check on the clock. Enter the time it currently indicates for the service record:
22:10
